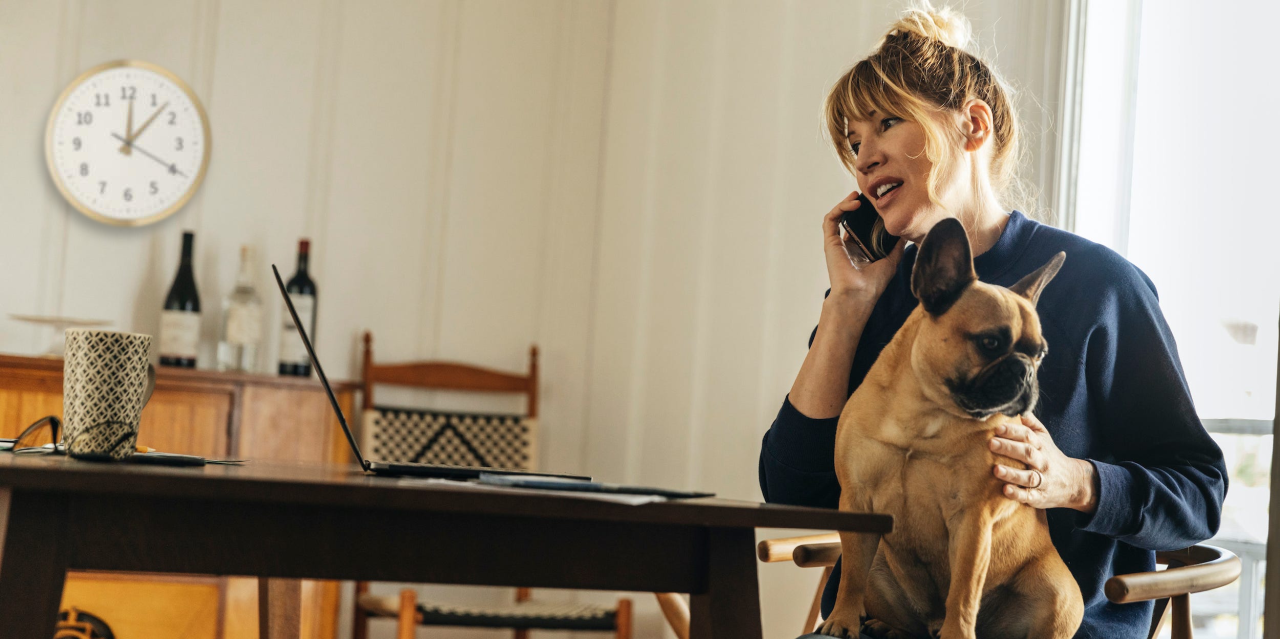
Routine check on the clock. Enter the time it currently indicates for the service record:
12:07:20
